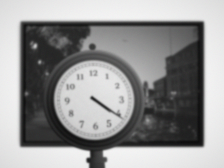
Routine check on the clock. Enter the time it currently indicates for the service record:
4:21
